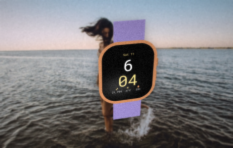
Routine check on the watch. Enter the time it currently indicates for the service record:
6:04
